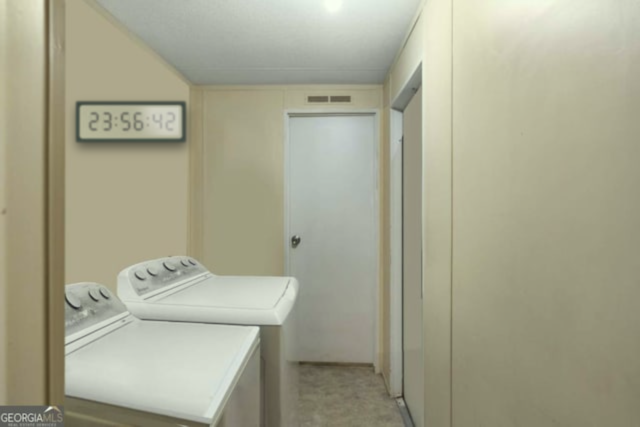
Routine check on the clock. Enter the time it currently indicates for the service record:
23:56:42
